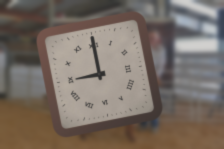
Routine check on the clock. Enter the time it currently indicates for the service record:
9:00
